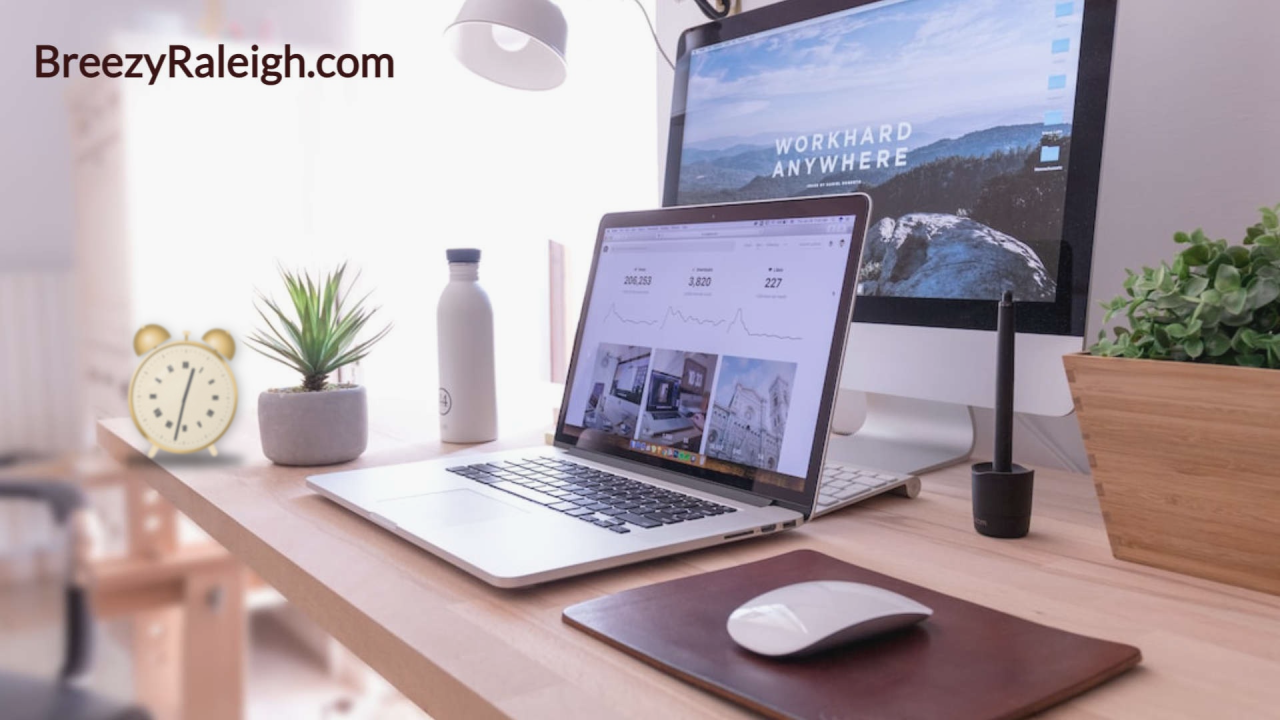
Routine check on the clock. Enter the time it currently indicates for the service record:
12:32
